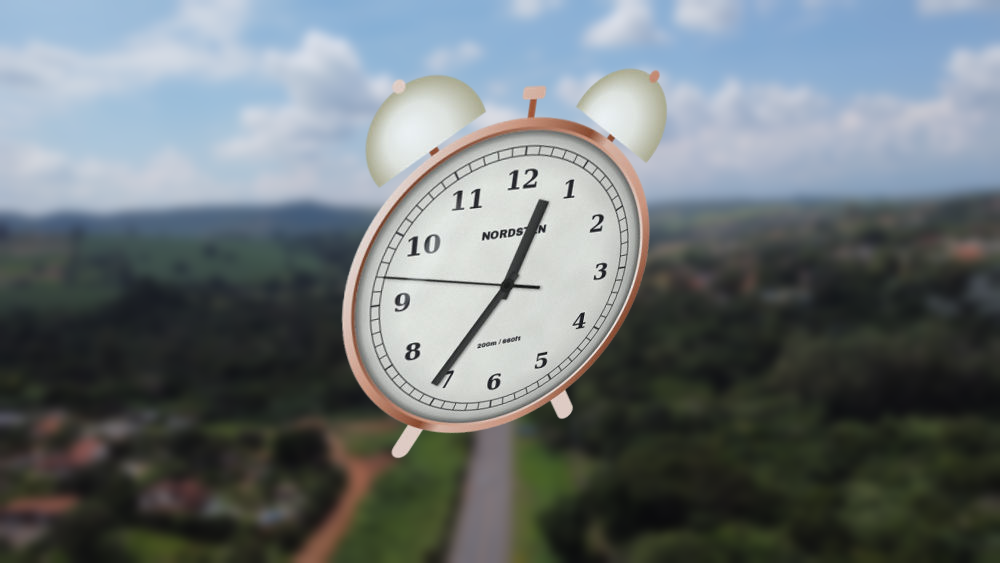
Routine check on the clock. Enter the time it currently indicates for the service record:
12:35:47
